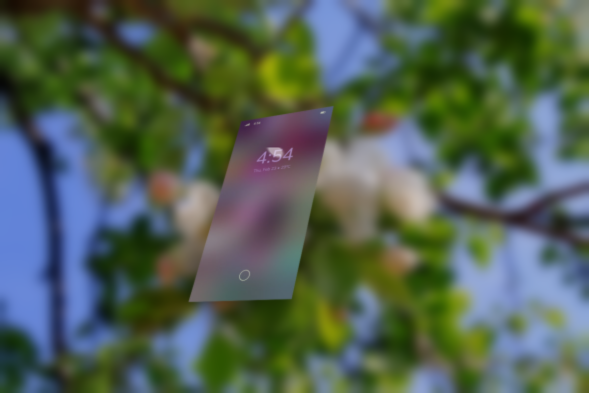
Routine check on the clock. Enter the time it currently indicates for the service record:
4:54
